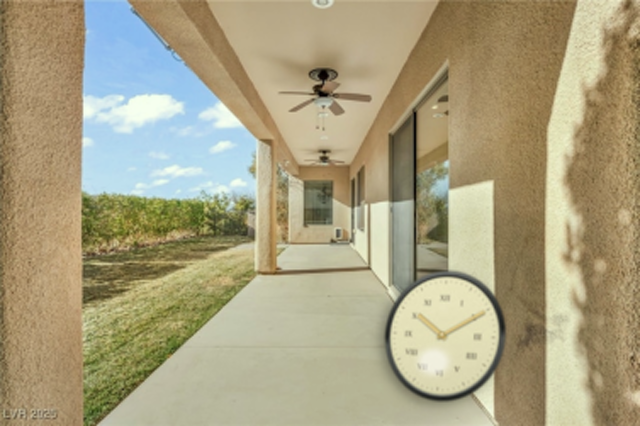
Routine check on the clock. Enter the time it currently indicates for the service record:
10:10
